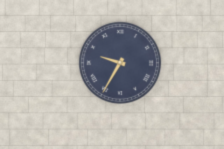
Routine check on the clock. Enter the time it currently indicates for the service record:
9:35
